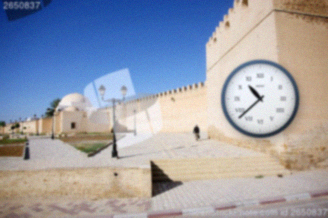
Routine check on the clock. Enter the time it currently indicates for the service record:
10:38
